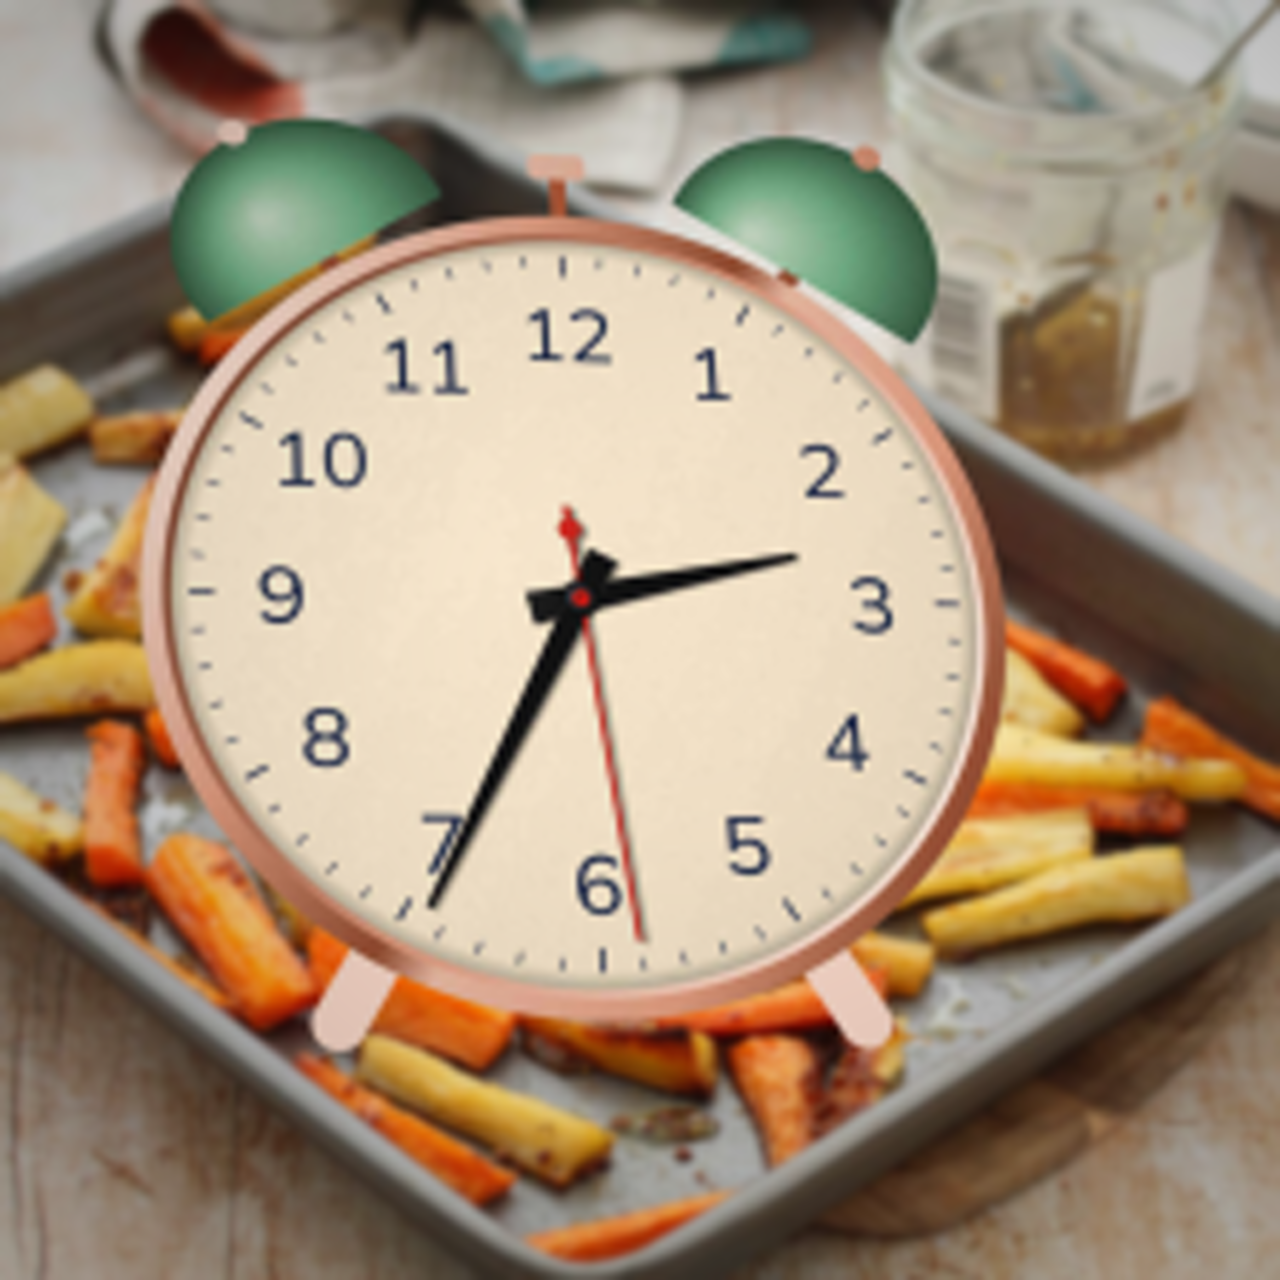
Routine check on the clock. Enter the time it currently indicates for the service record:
2:34:29
